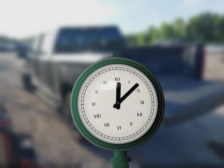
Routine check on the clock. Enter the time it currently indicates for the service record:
12:08
